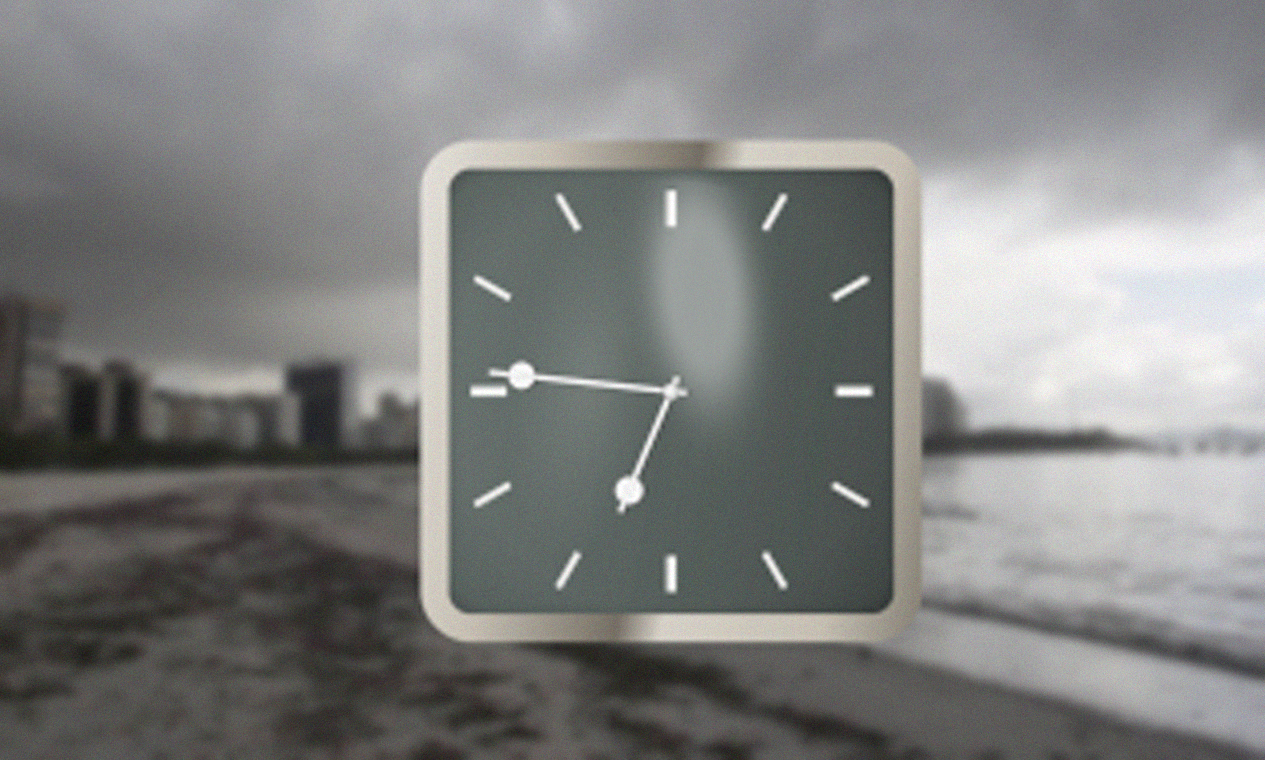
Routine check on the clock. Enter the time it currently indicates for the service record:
6:46
